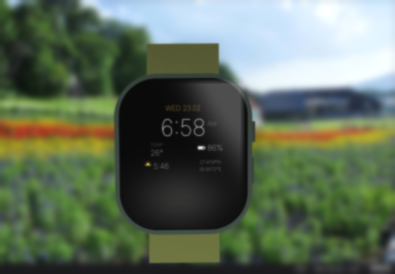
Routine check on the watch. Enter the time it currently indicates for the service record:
6:58
